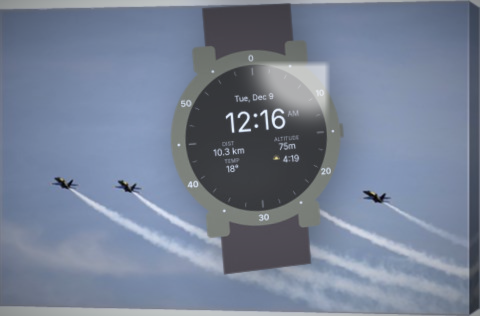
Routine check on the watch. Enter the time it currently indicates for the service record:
12:16
